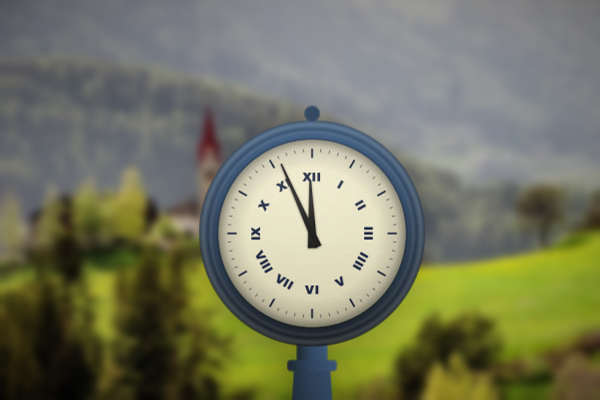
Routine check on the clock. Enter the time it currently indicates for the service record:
11:56
